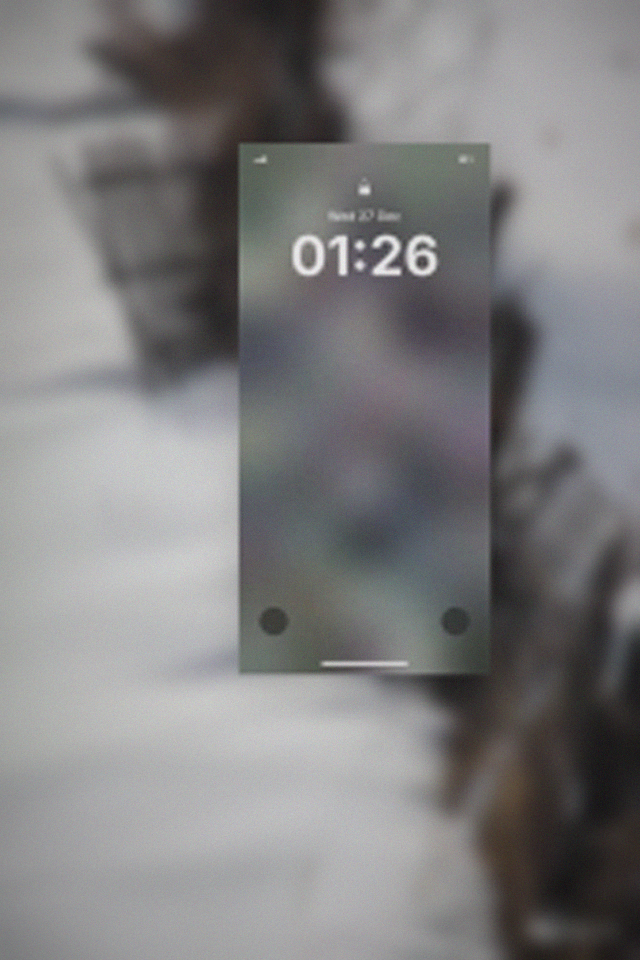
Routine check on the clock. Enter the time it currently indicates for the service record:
1:26
